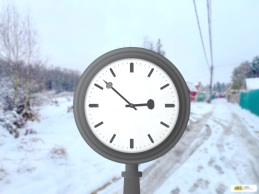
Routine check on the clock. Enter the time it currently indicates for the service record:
2:52
